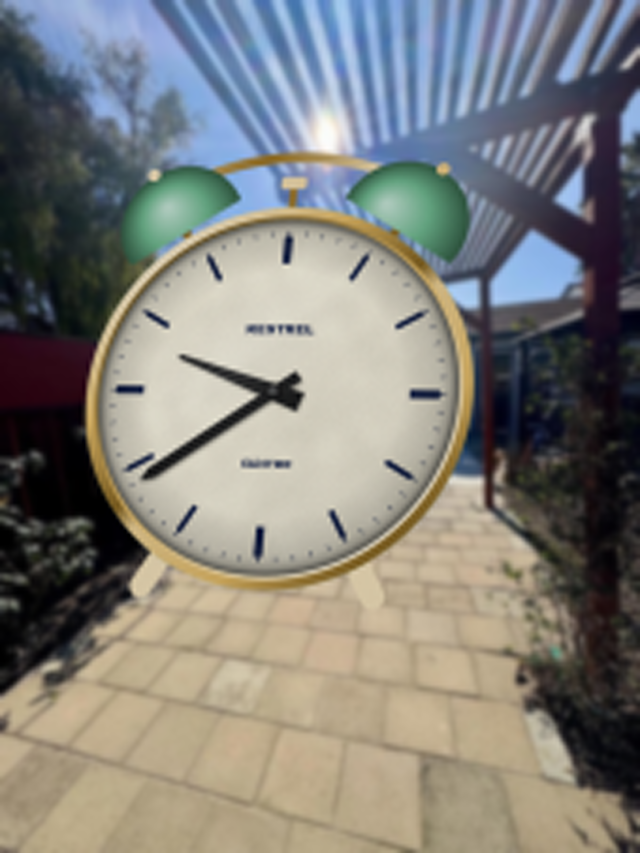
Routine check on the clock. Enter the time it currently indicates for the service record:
9:39
